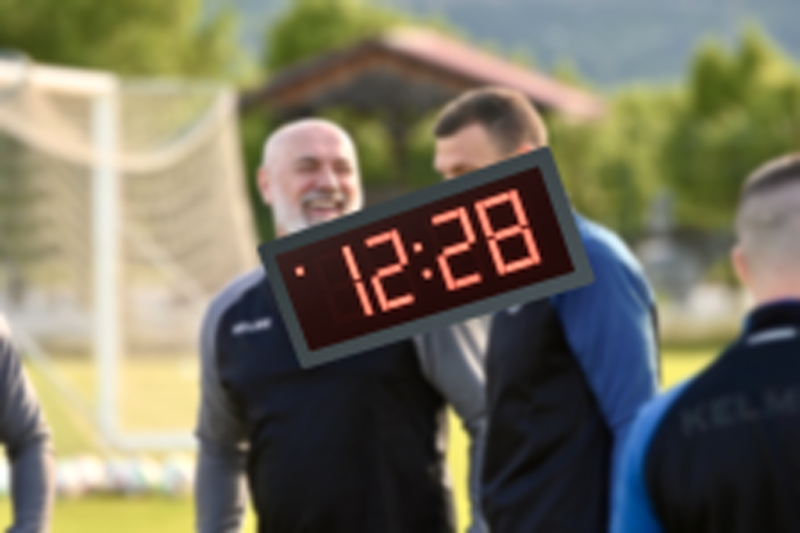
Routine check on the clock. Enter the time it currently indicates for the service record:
12:28
